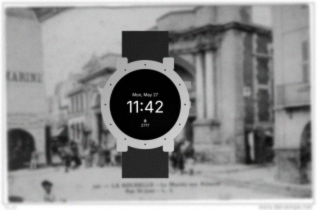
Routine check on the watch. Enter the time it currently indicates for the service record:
11:42
